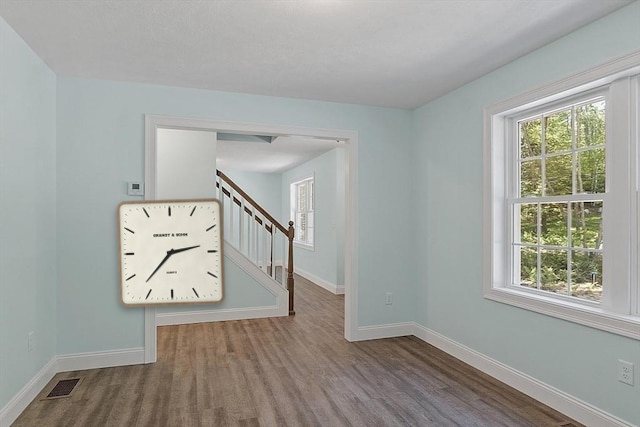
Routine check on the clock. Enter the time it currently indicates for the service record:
2:37
